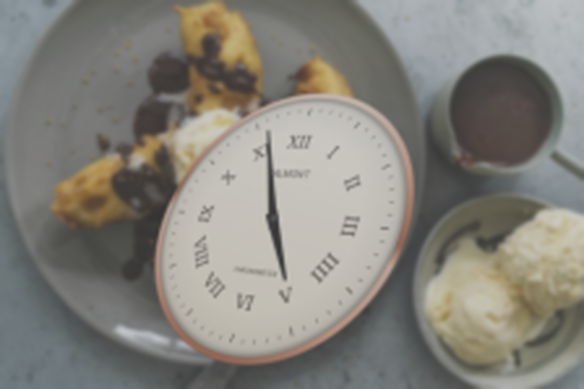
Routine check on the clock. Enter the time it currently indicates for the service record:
4:56
